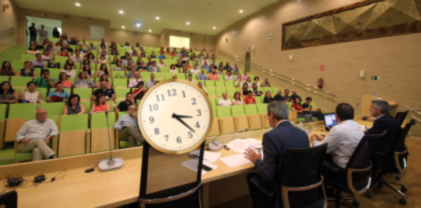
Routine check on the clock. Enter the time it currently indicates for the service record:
3:23
